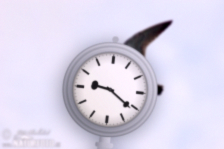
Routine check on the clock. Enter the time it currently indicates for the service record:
9:21
